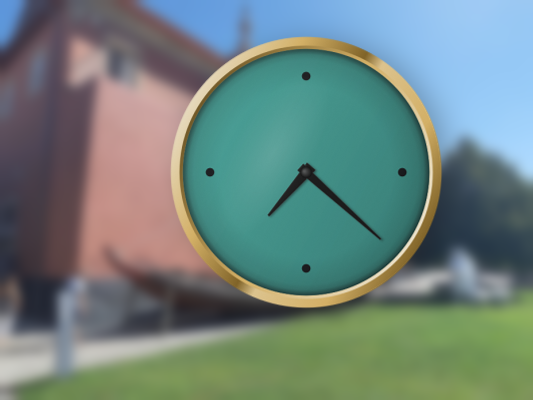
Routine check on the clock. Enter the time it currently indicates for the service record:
7:22
